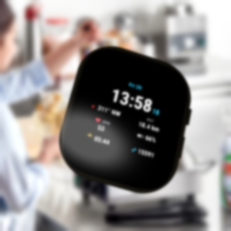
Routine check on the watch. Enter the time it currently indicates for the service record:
13:58
